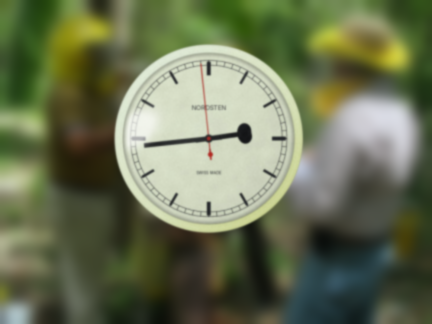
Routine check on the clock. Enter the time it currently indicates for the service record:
2:43:59
